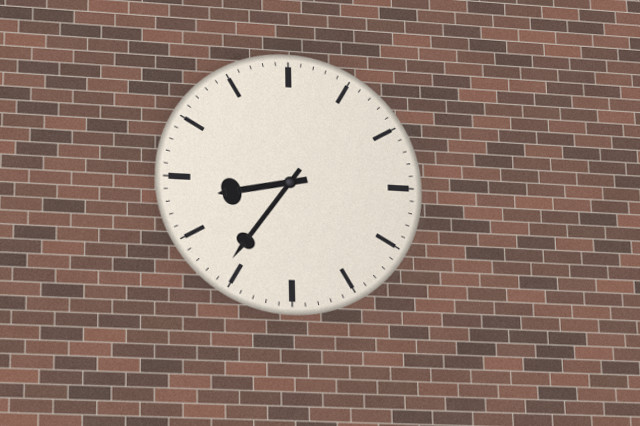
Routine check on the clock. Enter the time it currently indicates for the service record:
8:36
